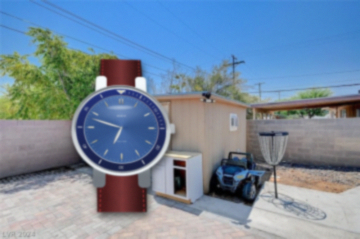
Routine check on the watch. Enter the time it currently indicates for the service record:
6:48
